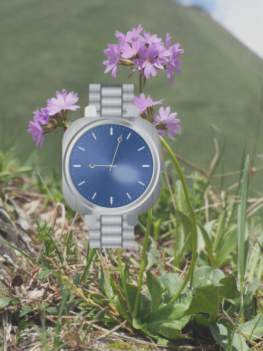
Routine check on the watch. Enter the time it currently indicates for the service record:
9:03
